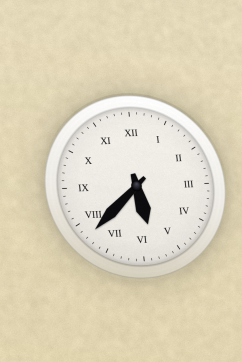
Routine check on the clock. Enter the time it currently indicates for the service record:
5:38
